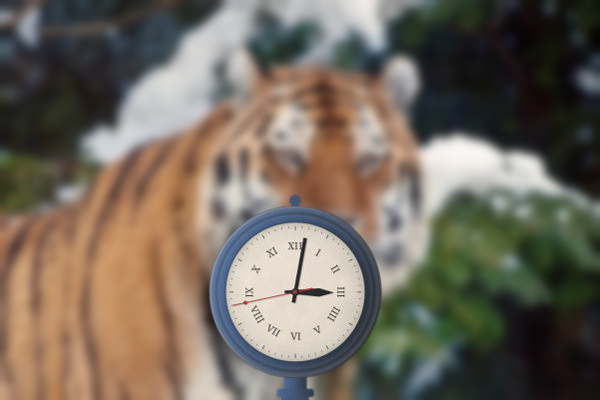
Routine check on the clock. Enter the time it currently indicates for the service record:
3:01:43
